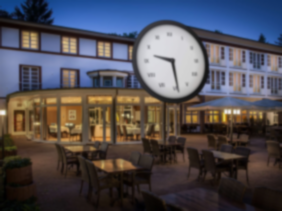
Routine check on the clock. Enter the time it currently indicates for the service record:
9:29
